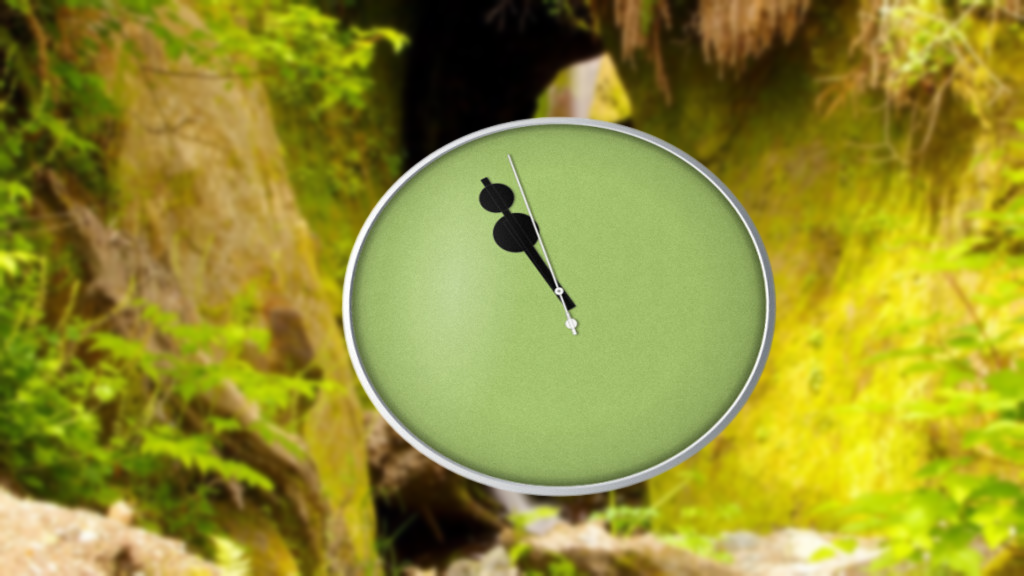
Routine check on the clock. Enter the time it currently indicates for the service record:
10:54:57
